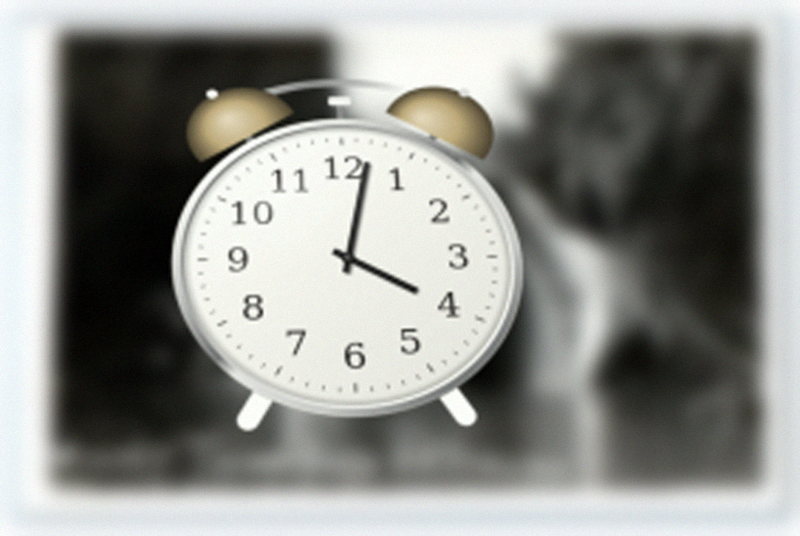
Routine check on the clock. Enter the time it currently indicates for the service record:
4:02
